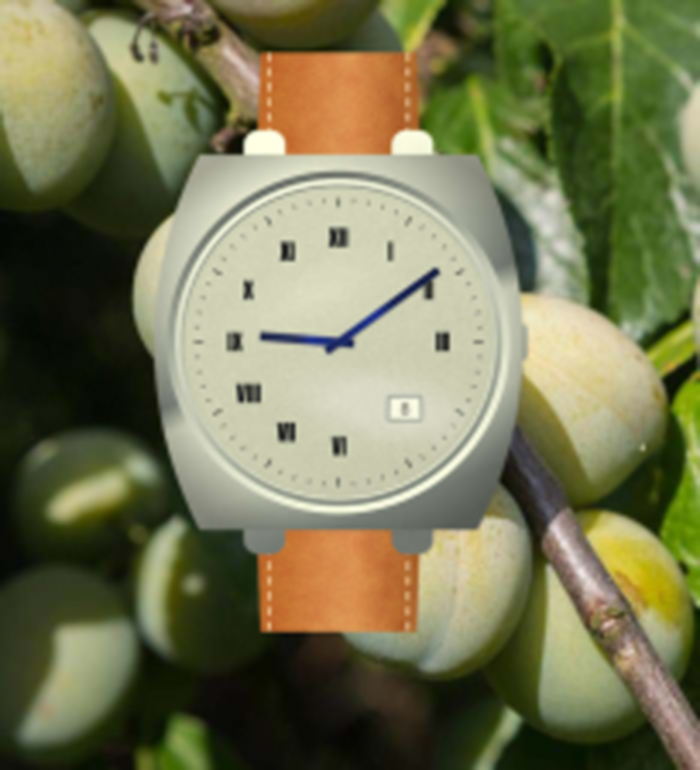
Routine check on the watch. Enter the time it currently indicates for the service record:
9:09
